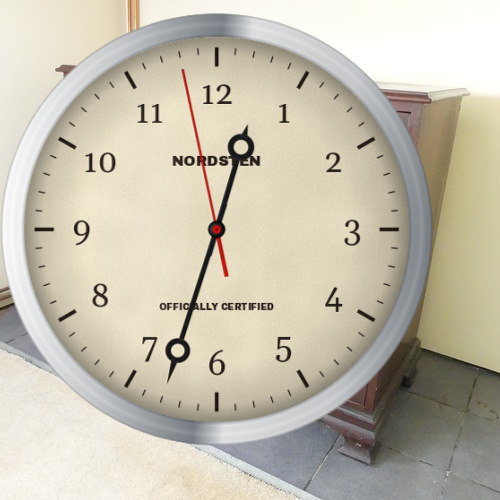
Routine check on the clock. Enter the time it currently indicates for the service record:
12:32:58
